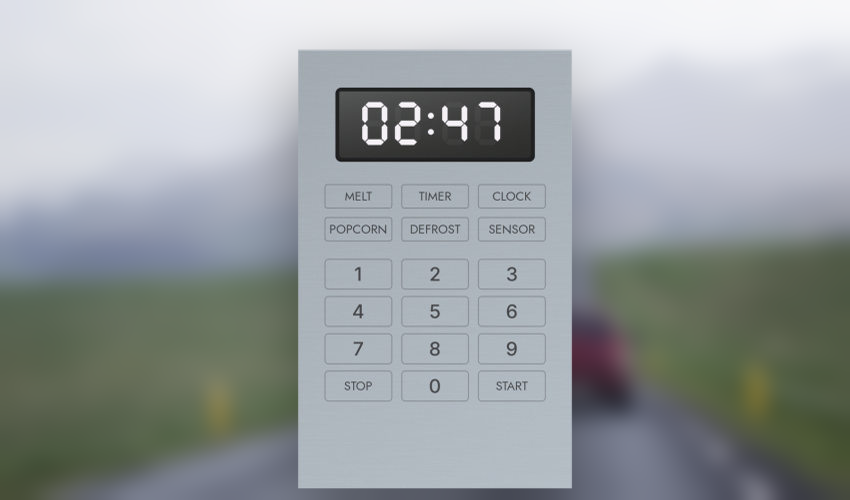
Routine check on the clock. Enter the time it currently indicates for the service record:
2:47
